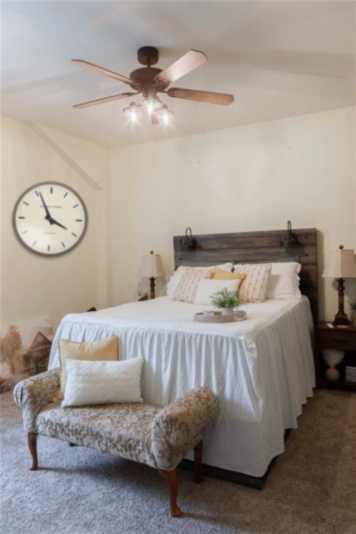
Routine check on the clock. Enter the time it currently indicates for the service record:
3:56
